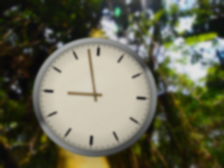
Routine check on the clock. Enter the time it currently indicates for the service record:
8:58
